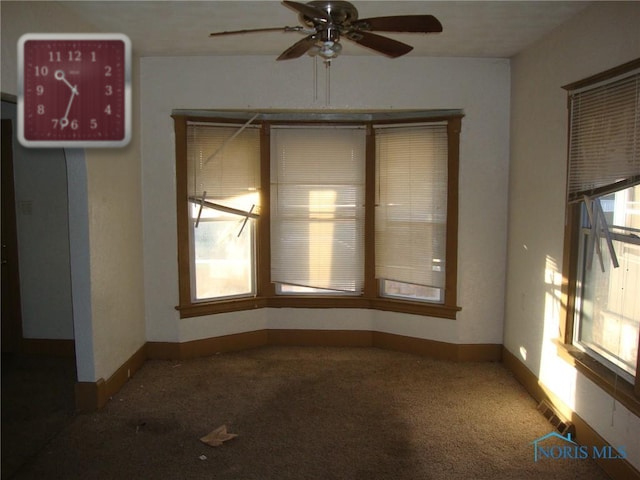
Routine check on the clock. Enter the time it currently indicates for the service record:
10:33
